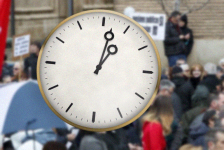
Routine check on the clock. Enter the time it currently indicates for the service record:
1:02
